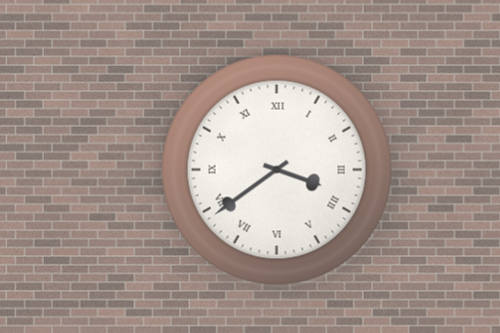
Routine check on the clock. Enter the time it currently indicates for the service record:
3:39
